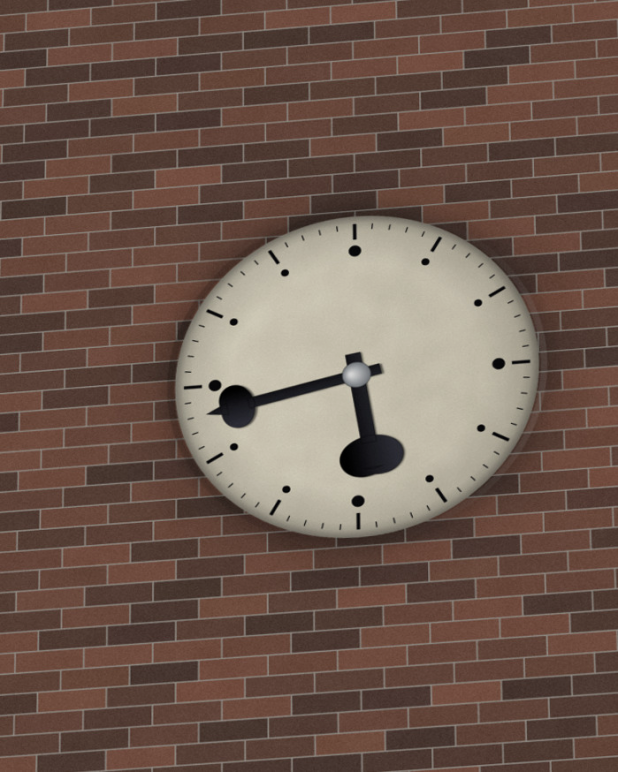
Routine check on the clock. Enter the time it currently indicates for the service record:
5:43
